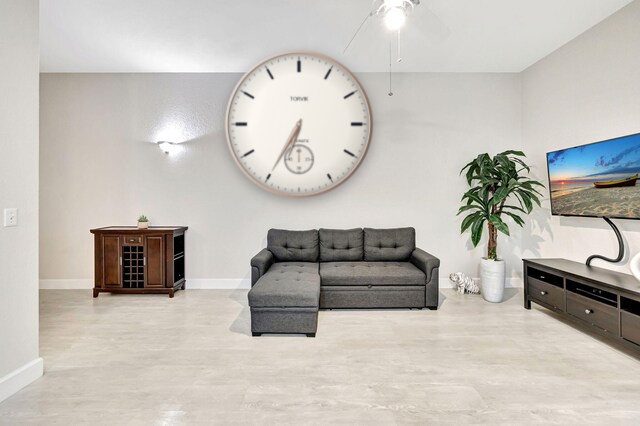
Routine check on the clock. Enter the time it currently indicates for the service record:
6:35
